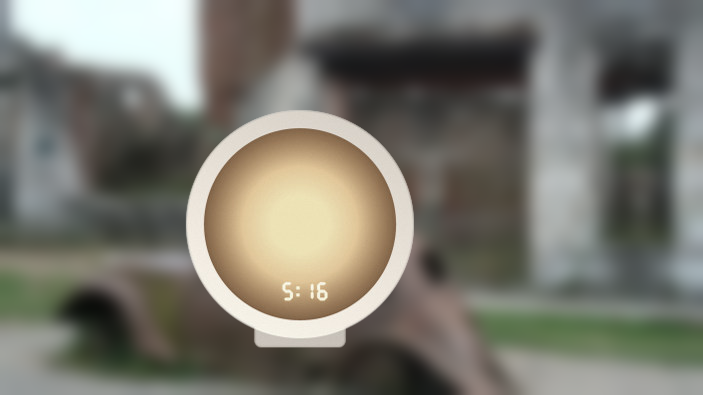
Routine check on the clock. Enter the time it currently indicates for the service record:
5:16
